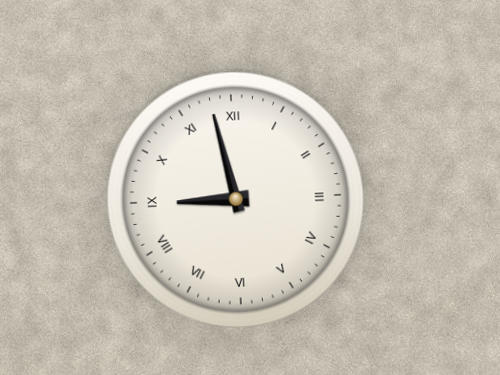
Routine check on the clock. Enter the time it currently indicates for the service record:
8:58
